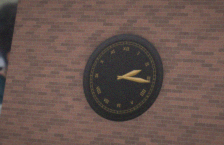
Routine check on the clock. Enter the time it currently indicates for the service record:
2:16
